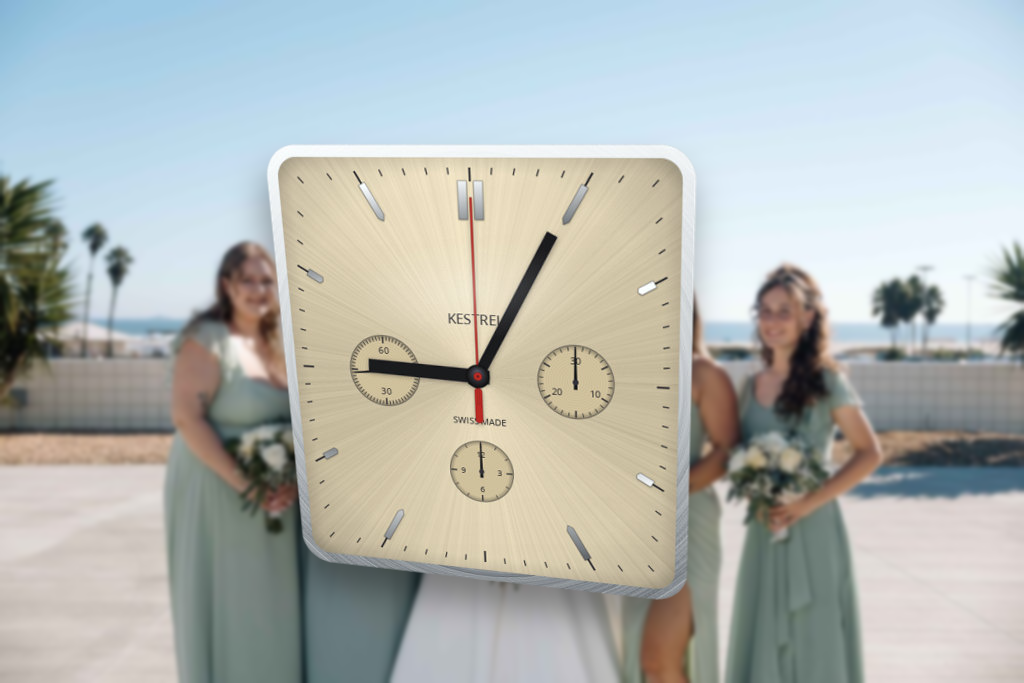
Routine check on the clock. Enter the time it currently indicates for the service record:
9:04:44
